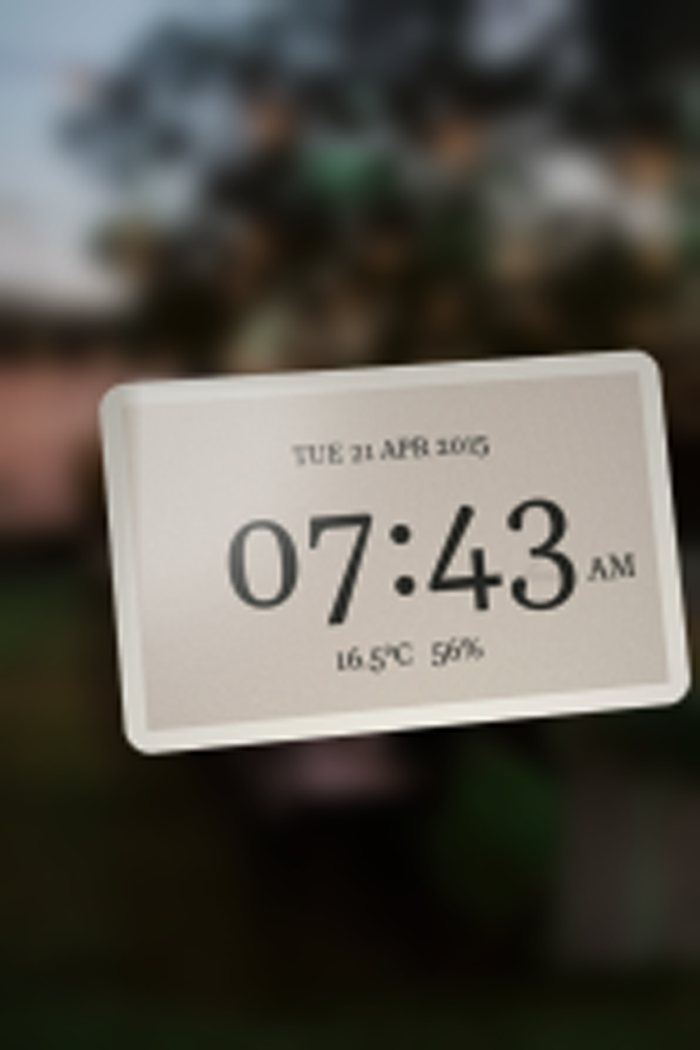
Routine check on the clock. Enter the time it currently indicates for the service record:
7:43
